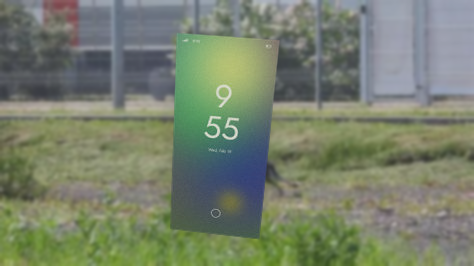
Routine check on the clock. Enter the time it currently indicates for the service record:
9:55
